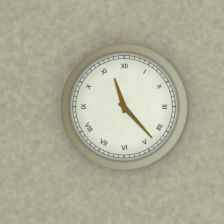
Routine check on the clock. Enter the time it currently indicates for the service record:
11:23
